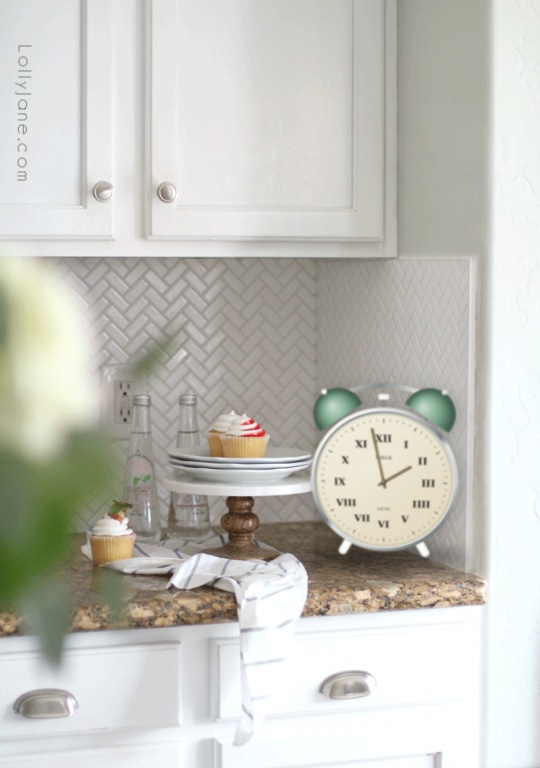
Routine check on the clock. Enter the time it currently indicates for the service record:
1:58
